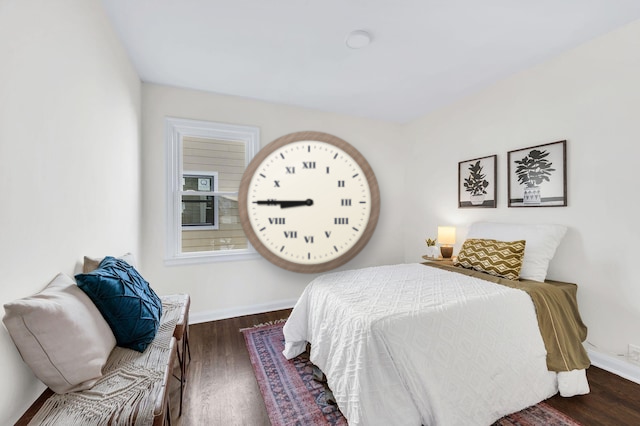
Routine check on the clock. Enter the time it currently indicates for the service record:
8:45
